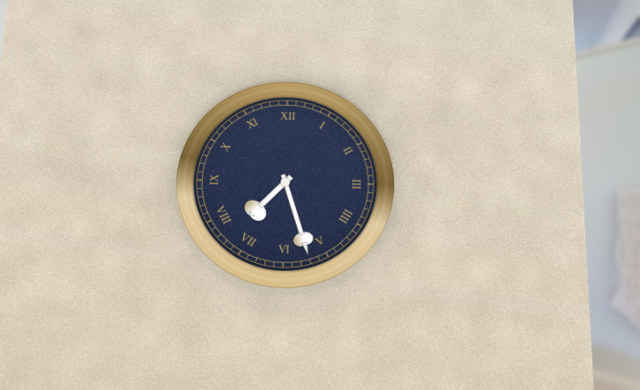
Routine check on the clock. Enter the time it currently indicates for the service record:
7:27
